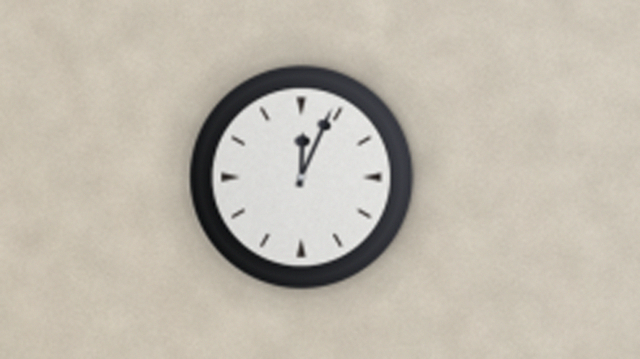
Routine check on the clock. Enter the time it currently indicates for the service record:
12:04
